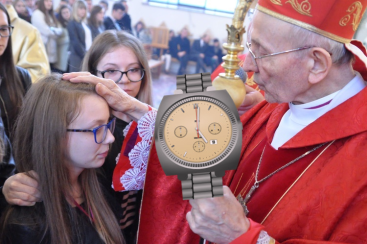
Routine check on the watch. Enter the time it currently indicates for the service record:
5:01
